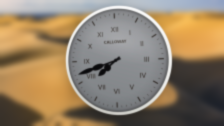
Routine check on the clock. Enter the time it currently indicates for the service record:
7:42
